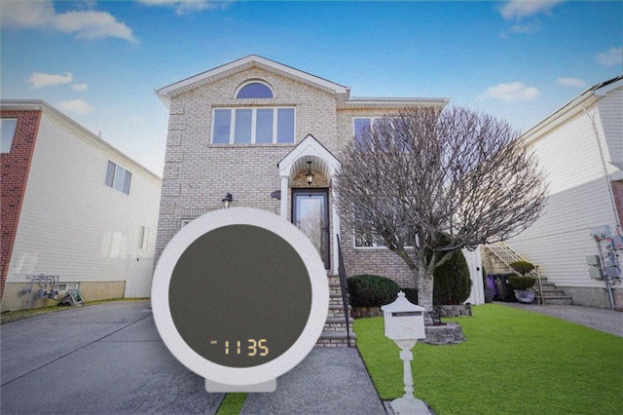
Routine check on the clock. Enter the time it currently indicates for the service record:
11:35
